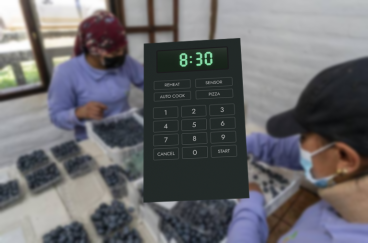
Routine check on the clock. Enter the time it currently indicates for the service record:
8:30
